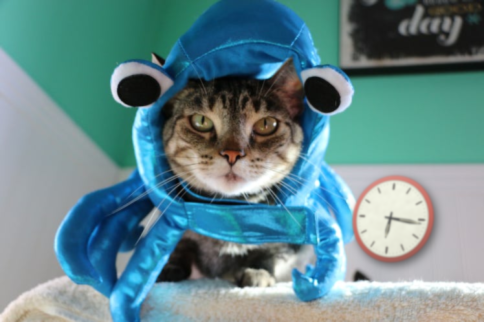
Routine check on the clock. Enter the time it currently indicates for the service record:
6:16
